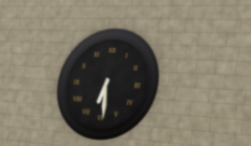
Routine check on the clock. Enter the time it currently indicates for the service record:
6:29
